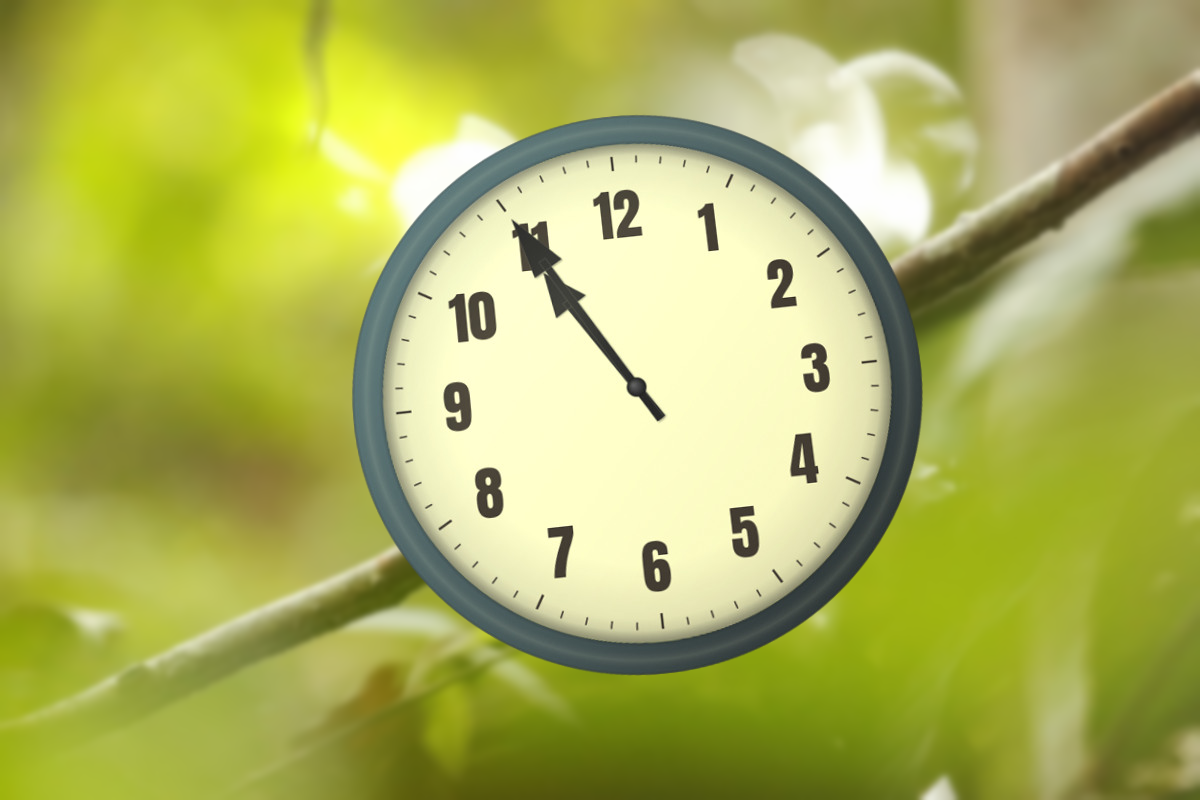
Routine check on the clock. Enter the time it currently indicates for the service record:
10:55
